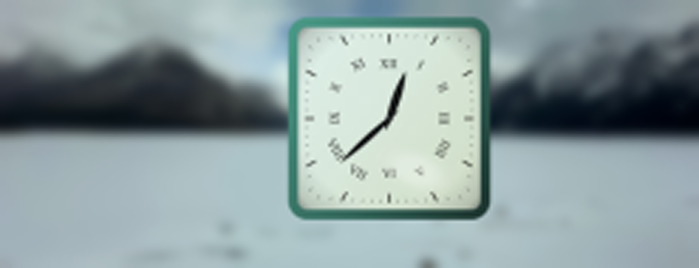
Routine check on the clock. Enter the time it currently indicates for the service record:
12:38
